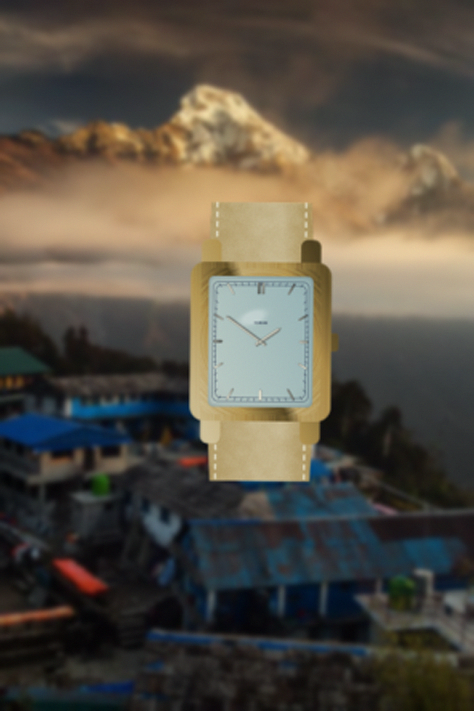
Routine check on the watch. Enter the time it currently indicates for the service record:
1:51
